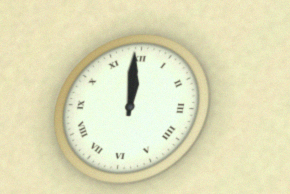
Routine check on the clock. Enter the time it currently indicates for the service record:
11:59
